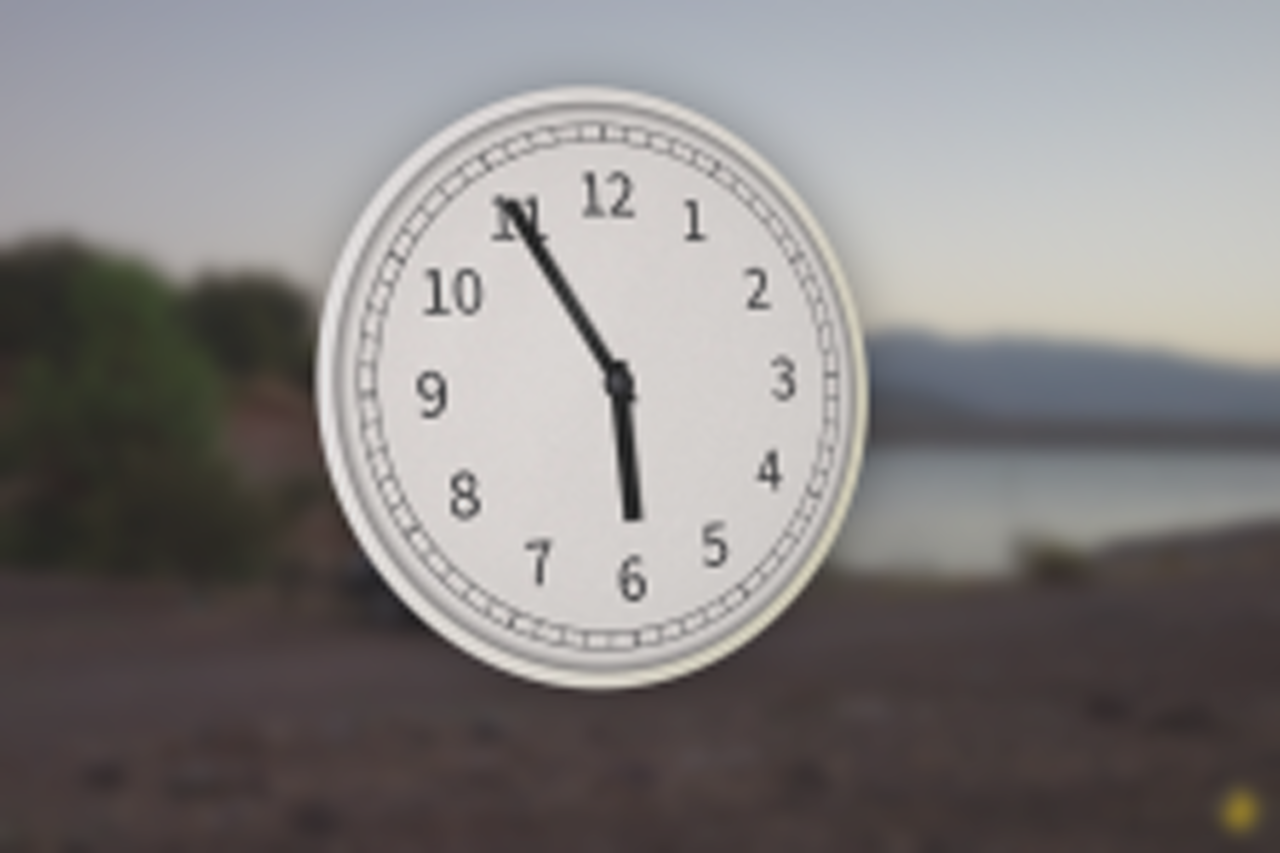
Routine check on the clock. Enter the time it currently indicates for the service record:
5:55
